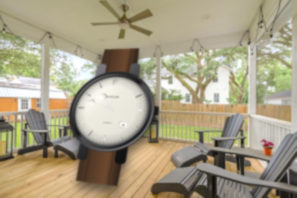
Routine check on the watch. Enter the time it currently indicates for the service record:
10:48
